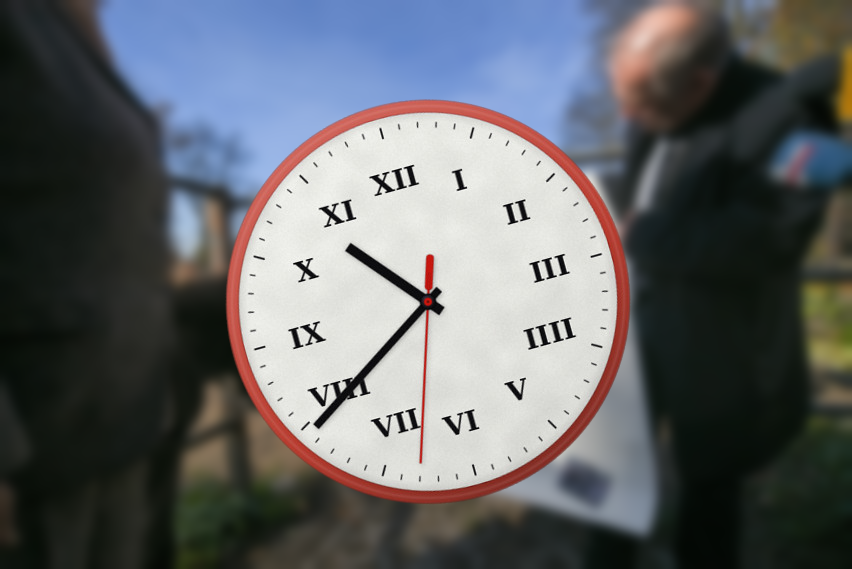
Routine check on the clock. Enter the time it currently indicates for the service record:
10:39:33
